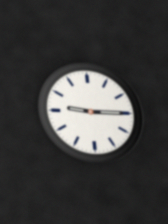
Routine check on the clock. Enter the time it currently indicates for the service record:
9:15
